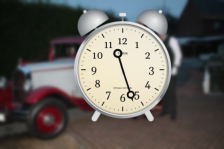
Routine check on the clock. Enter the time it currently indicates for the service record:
11:27
